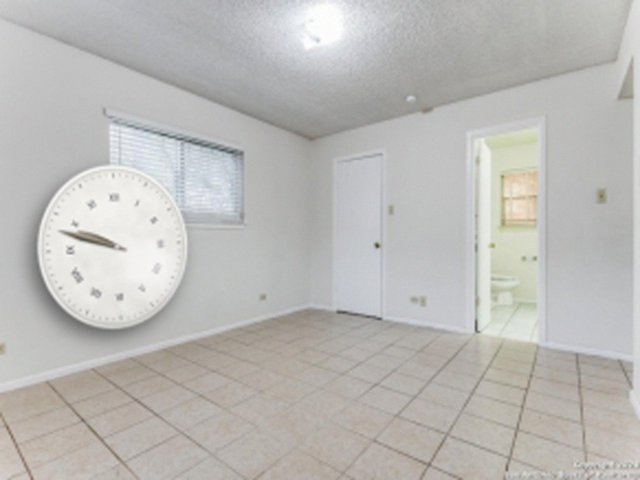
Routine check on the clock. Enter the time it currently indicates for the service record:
9:48
